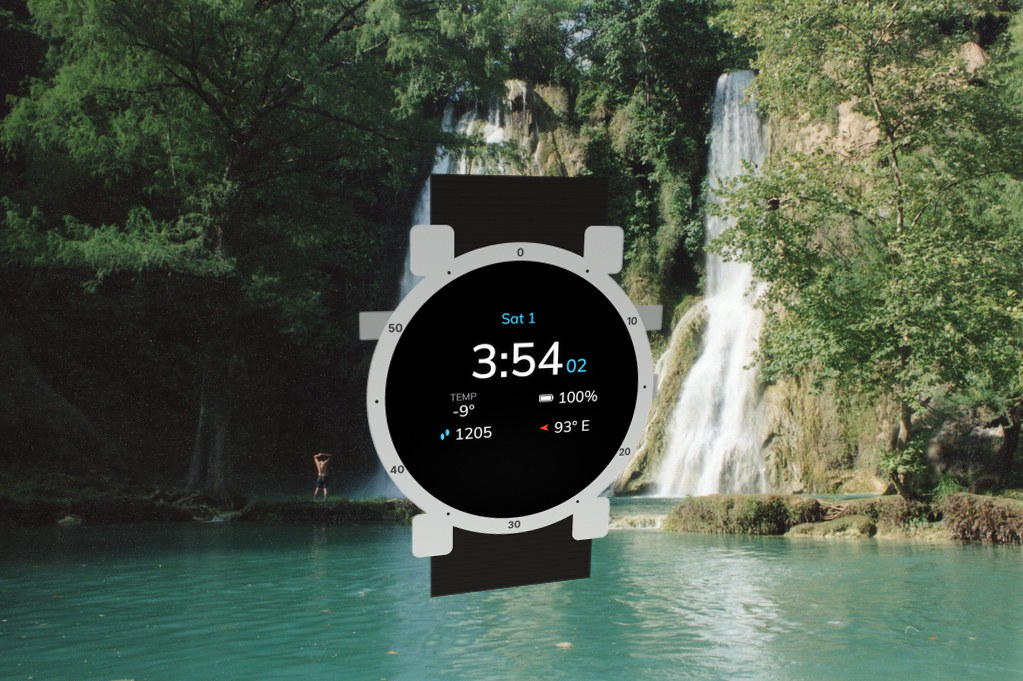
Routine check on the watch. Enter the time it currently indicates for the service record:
3:54:02
